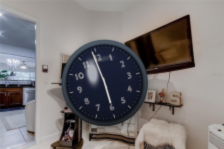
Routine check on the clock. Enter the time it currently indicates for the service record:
5:59
